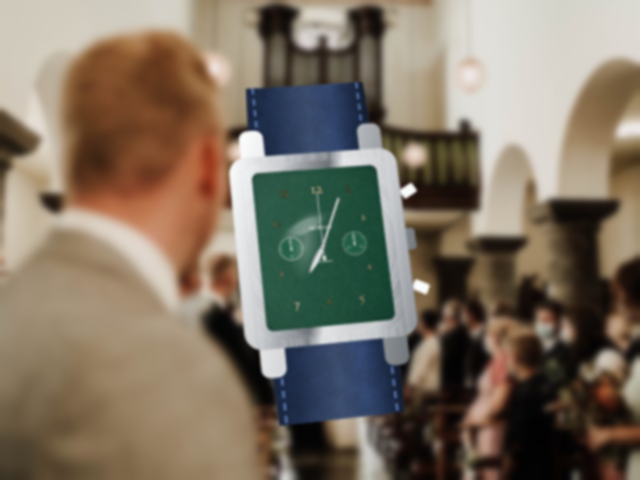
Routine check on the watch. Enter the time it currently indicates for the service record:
7:04
